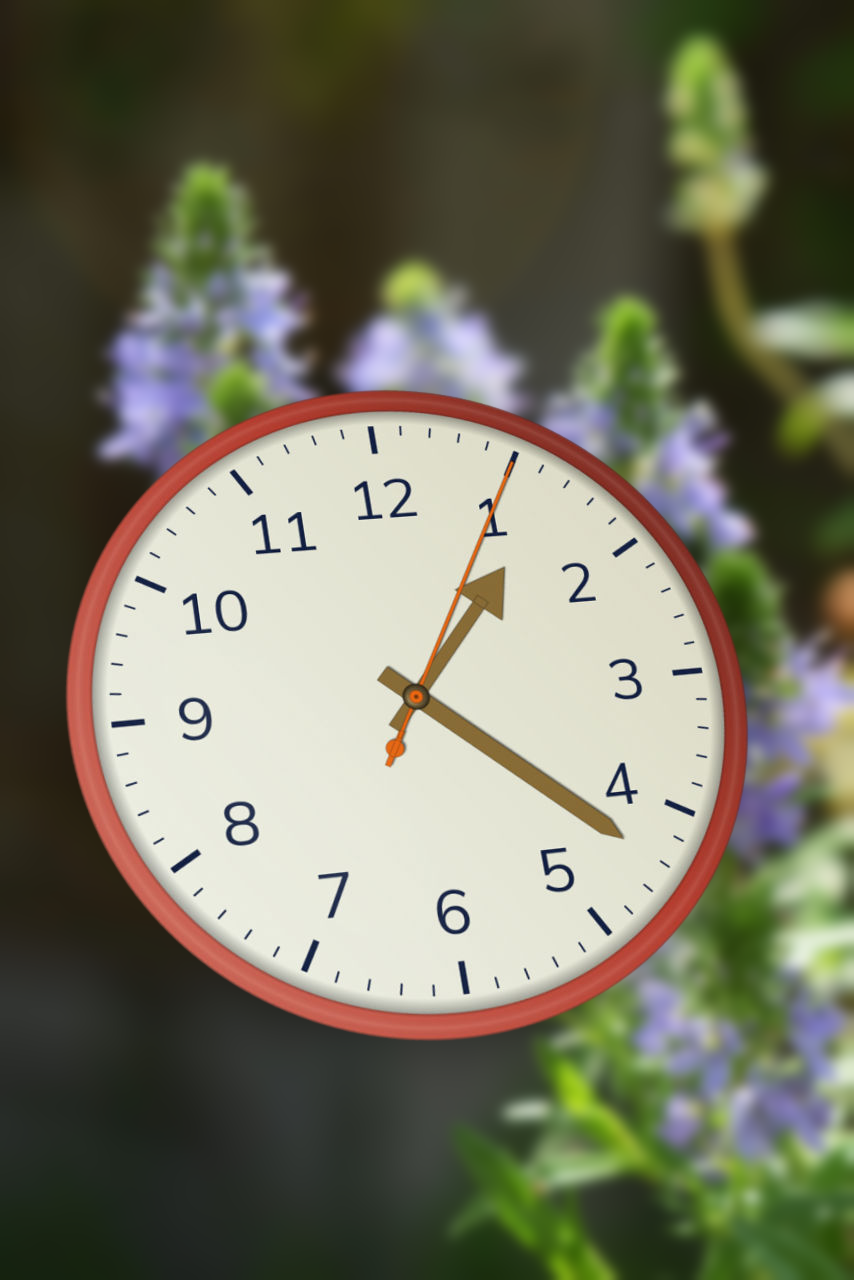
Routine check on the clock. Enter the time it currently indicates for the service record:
1:22:05
